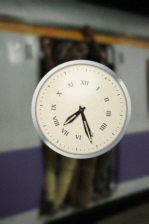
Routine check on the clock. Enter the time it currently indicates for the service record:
7:26
